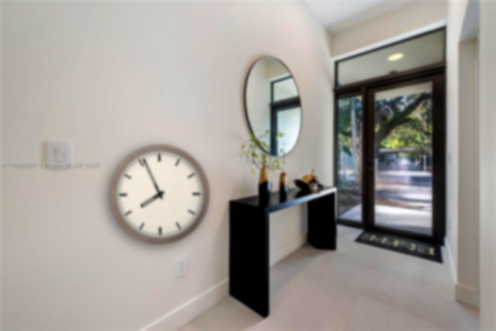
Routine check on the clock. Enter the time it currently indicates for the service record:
7:56
